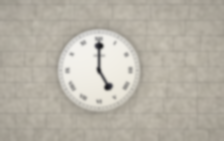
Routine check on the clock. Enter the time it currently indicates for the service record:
5:00
